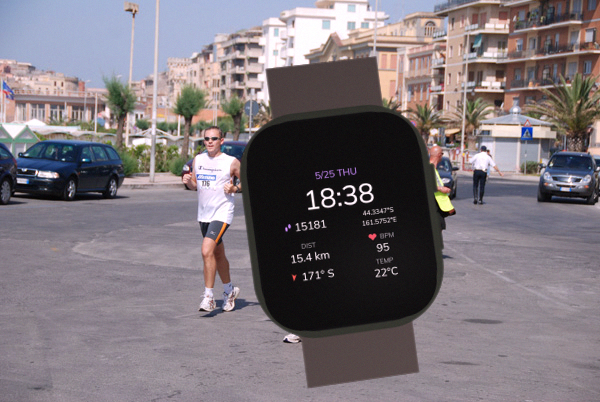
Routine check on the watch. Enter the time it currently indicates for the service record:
18:38
